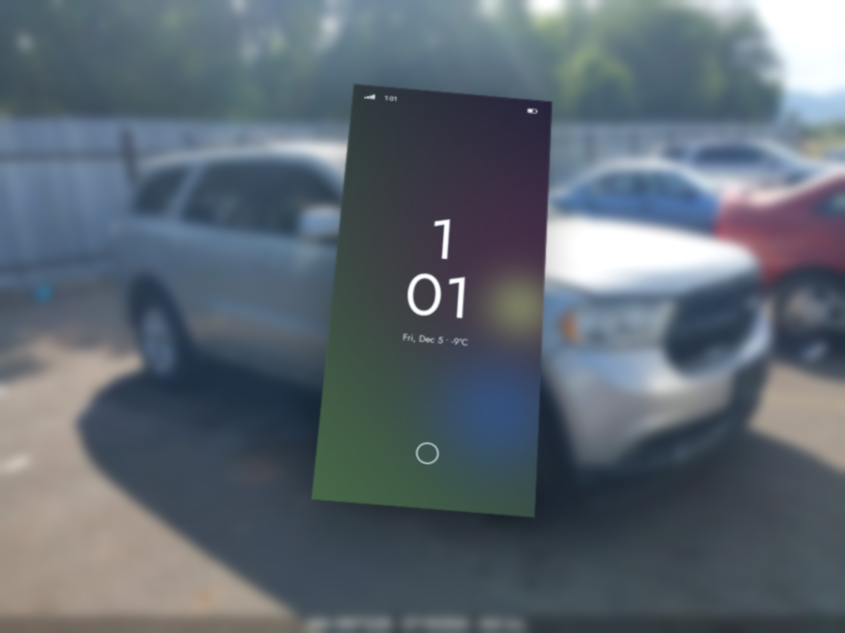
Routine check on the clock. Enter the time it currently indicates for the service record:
1:01
